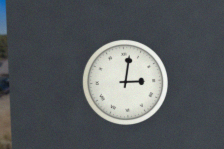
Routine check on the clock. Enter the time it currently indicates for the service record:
3:02
